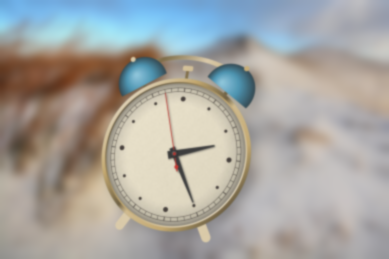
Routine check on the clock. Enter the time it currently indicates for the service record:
2:24:57
